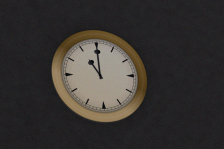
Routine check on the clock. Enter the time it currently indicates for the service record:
11:00
